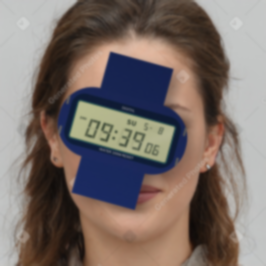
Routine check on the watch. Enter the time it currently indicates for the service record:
9:39
